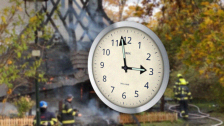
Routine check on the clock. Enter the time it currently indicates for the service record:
2:58
